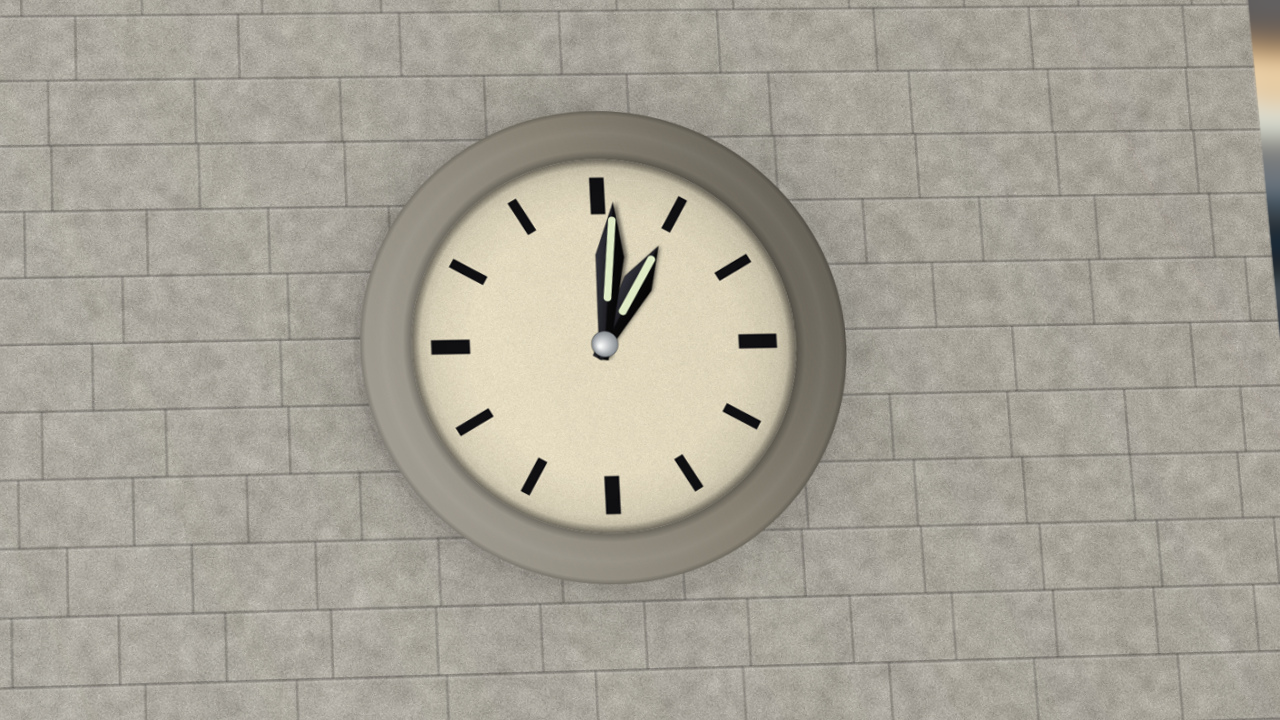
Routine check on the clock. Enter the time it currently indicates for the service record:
1:01
